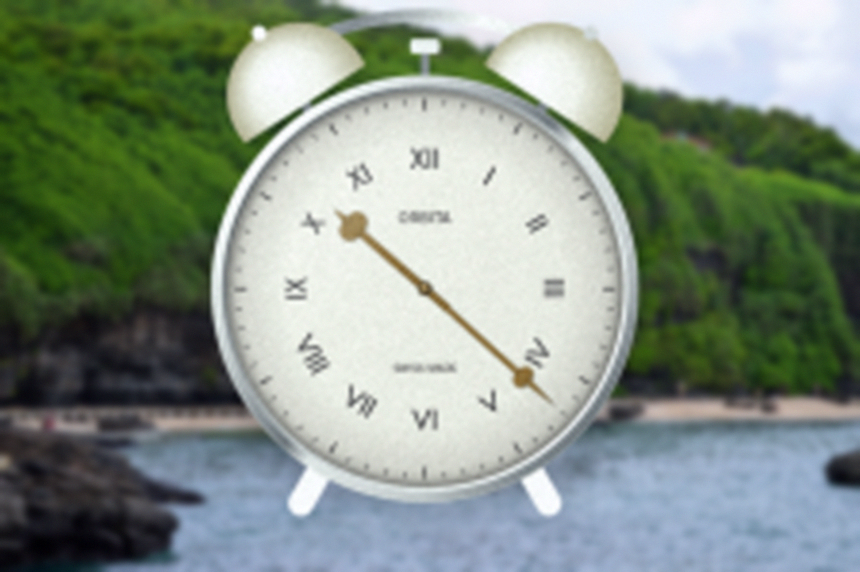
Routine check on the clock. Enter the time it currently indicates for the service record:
10:22
